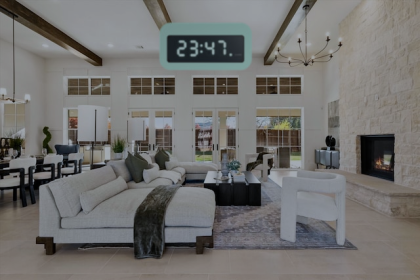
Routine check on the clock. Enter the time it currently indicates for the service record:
23:47
